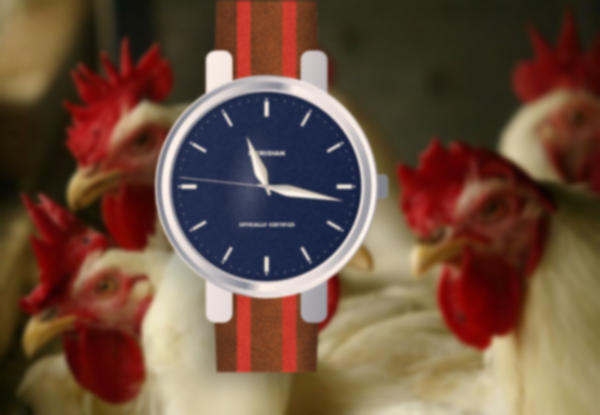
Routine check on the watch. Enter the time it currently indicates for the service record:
11:16:46
